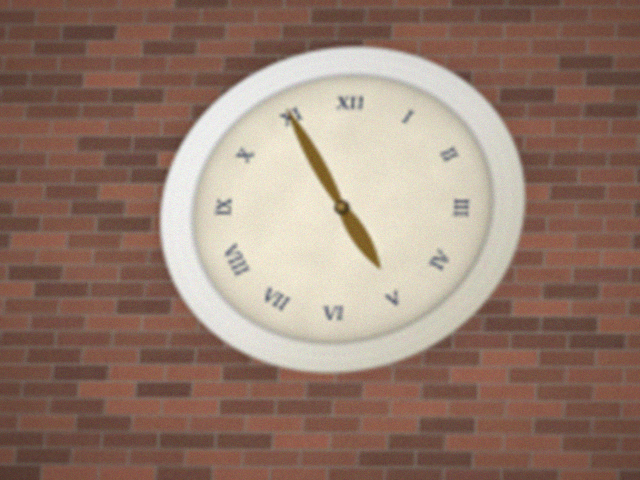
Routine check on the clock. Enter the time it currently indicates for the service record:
4:55
